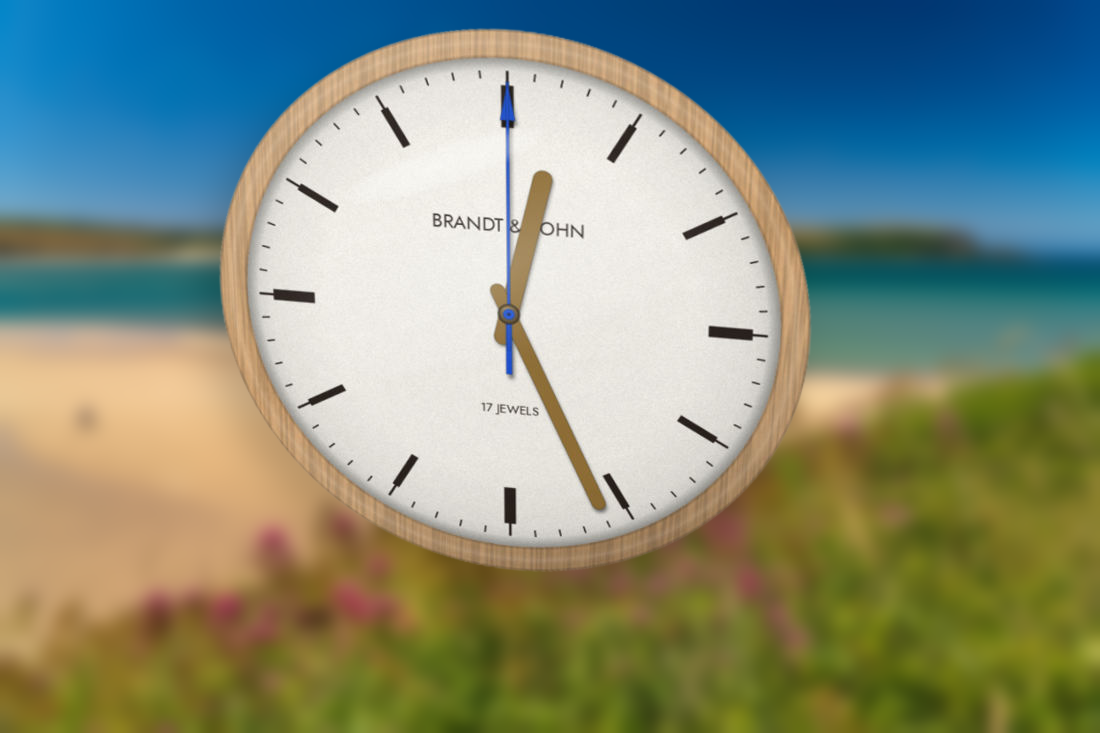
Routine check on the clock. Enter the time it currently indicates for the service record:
12:26:00
